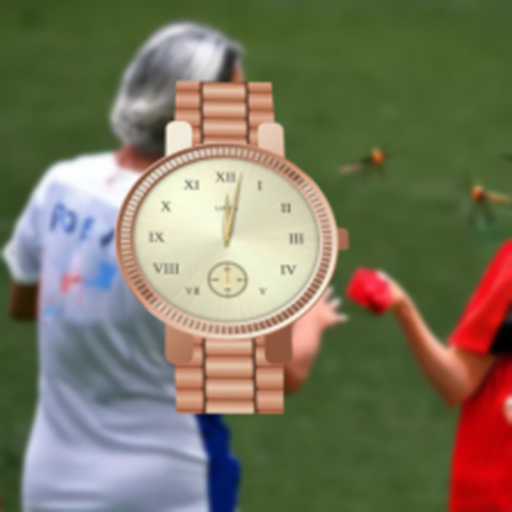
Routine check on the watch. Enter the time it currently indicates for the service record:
12:02
